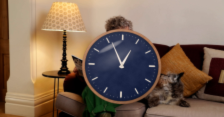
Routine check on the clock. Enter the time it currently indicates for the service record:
12:56
